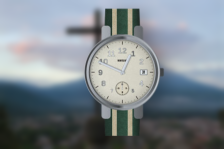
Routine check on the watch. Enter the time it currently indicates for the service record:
12:49
